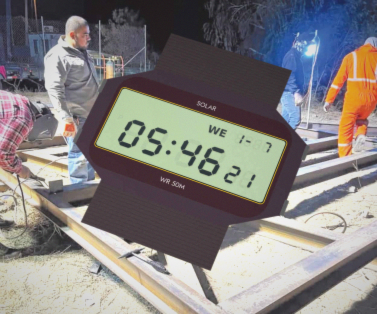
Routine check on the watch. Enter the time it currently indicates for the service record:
5:46:21
